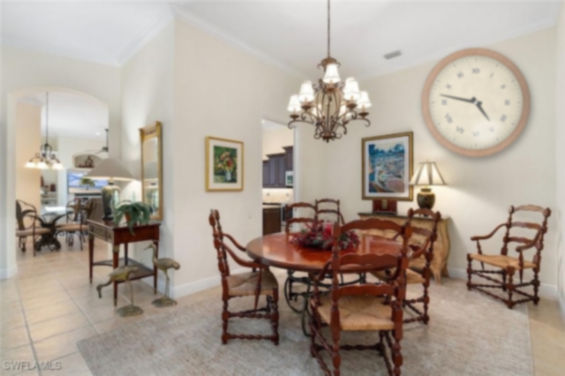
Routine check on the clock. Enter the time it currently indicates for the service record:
4:47
